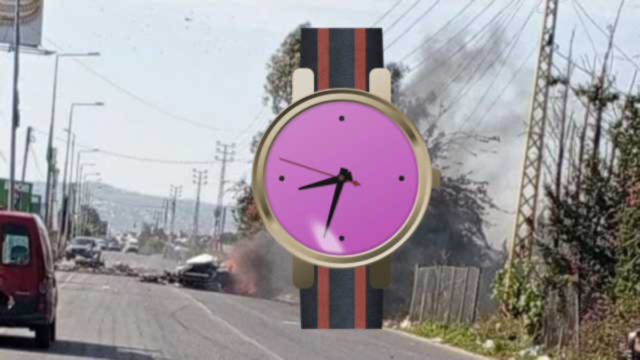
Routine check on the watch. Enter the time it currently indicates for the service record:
8:32:48
